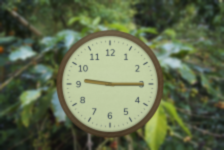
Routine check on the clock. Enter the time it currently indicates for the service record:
9:15
